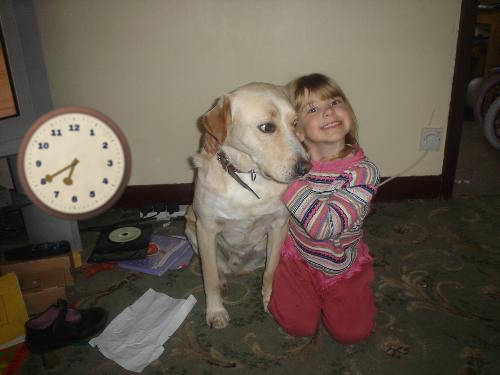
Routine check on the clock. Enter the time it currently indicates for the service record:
6:40
